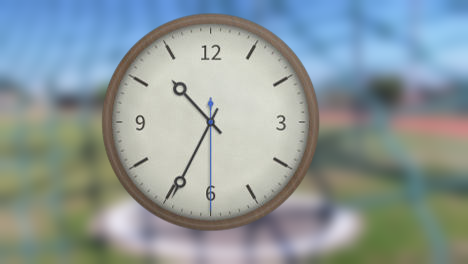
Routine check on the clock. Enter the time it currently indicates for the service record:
10:34:30
